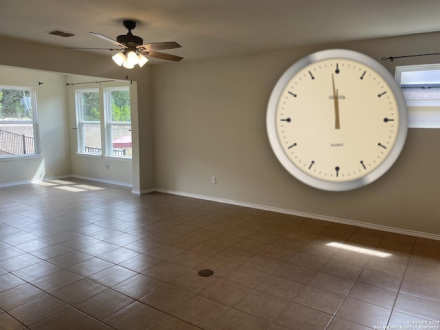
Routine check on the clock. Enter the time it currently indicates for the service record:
11:59
